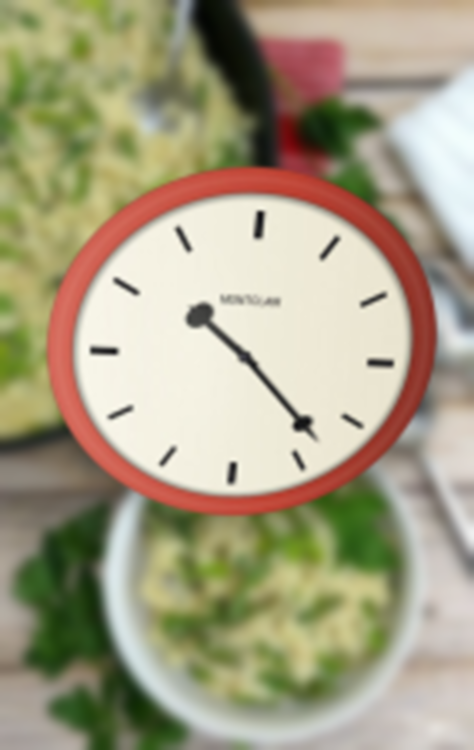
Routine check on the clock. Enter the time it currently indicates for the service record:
10:23
